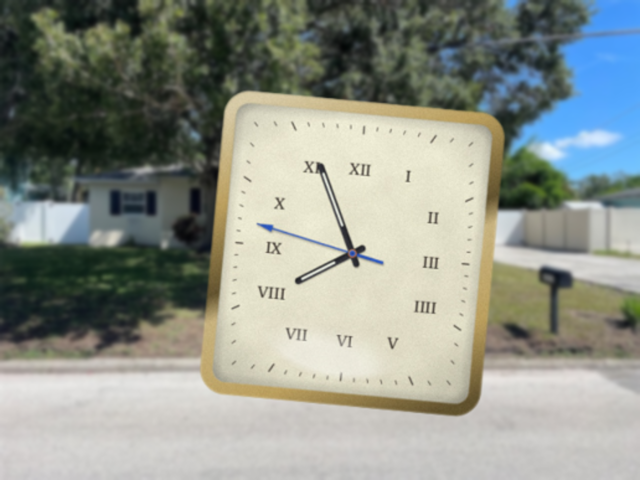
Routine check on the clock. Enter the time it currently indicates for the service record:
7:55:47
